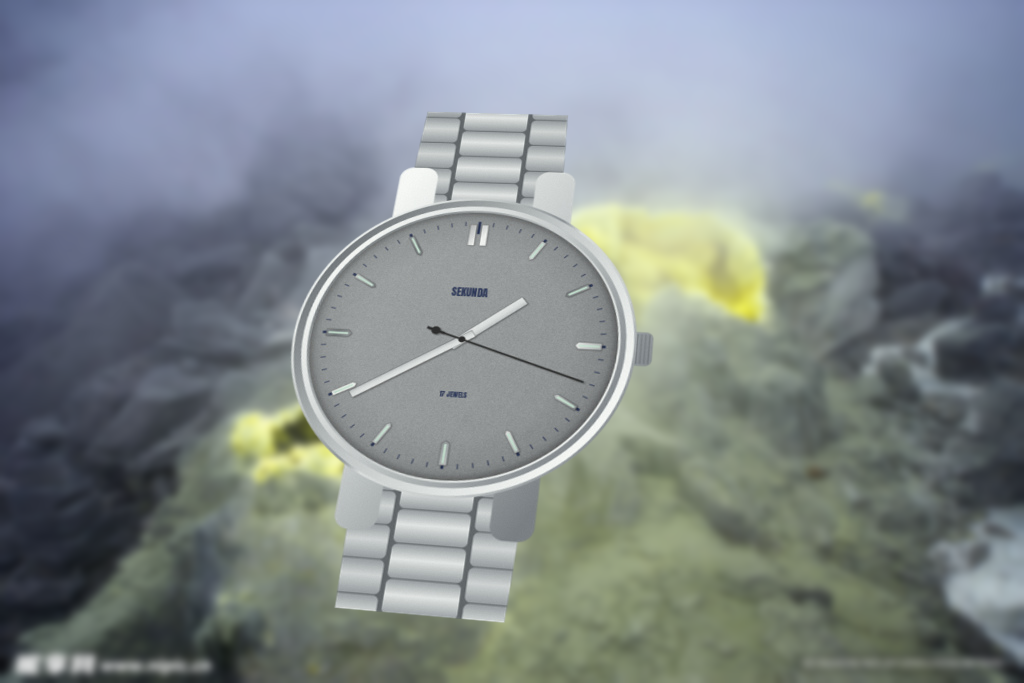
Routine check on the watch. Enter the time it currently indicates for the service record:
1:39:18
